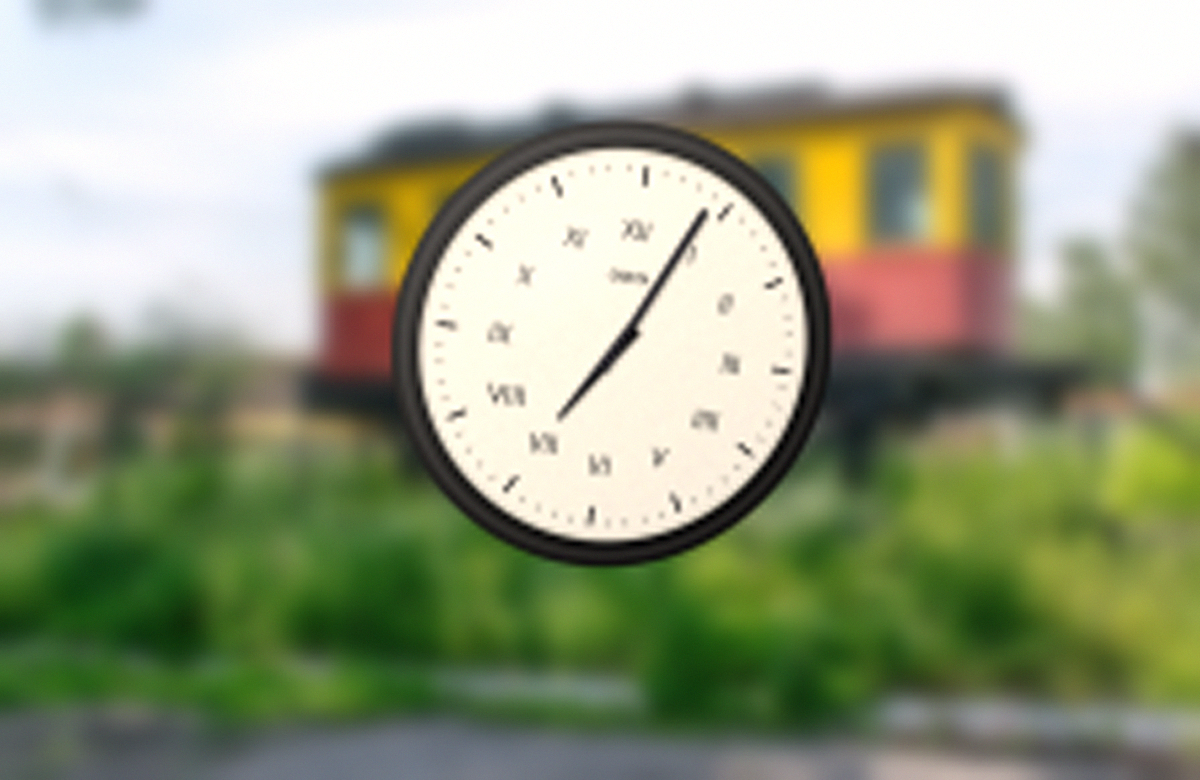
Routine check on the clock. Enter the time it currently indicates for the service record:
7:04
